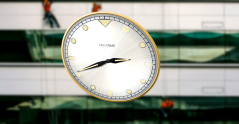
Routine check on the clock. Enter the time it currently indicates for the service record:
2:41
